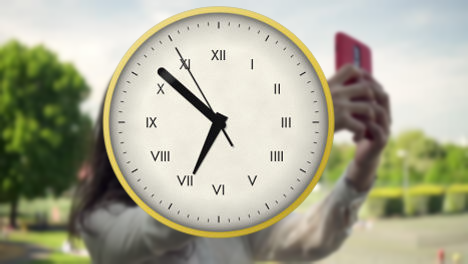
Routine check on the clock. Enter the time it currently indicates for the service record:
6:51:55
